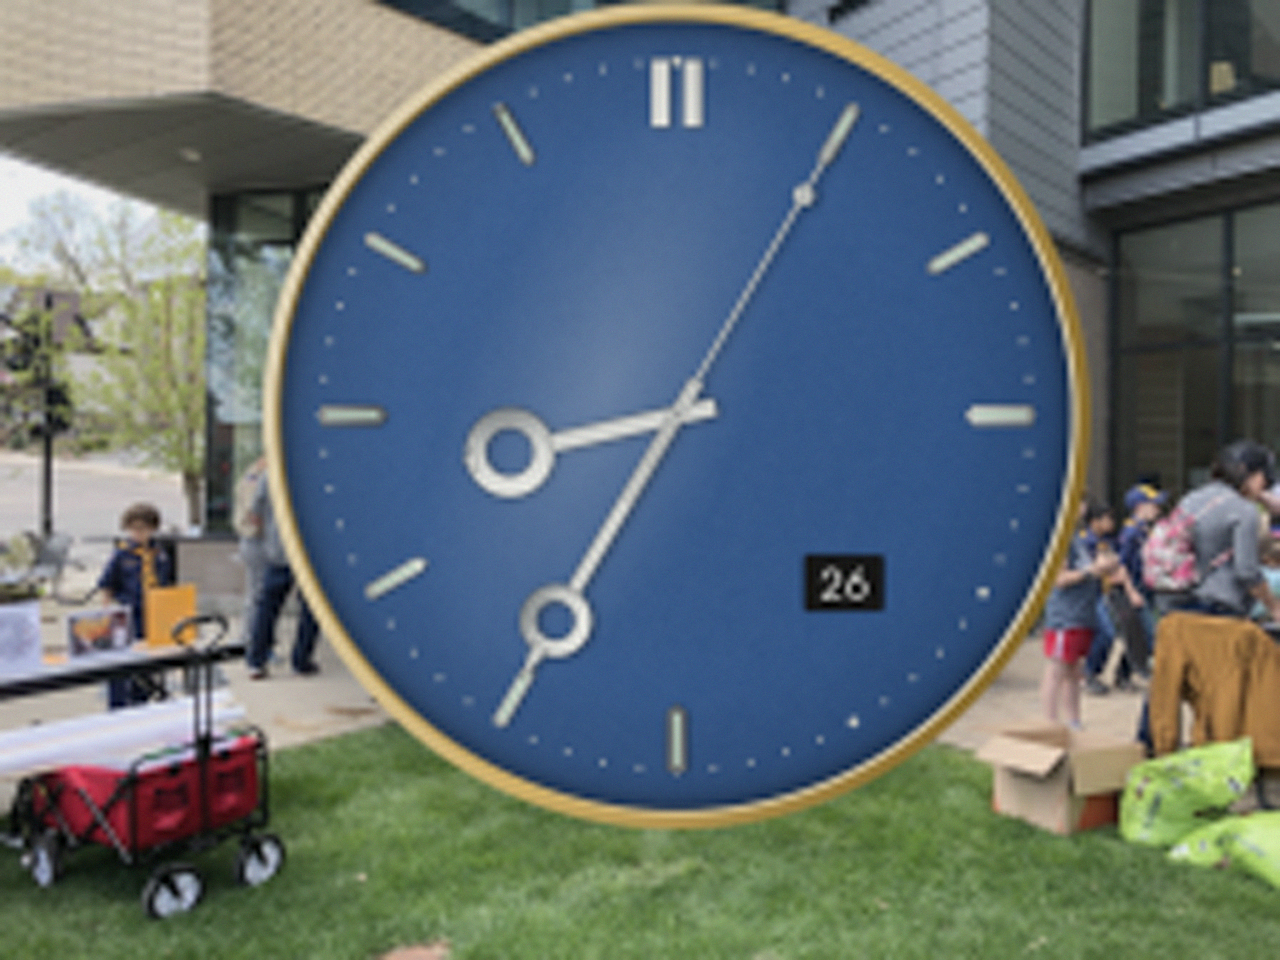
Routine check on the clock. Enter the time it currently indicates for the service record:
8:35:05
